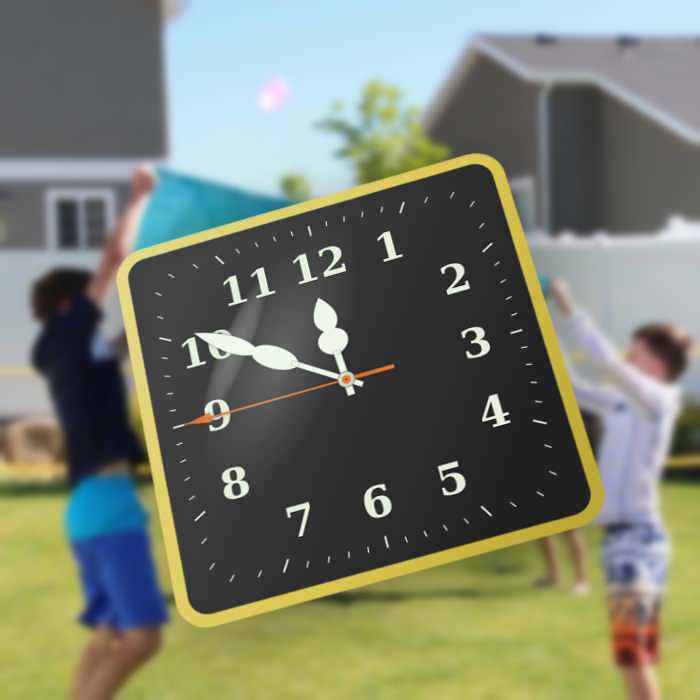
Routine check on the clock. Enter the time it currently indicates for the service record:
11:50:45
